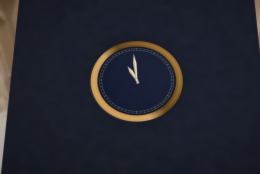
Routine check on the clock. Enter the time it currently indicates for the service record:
10:59
